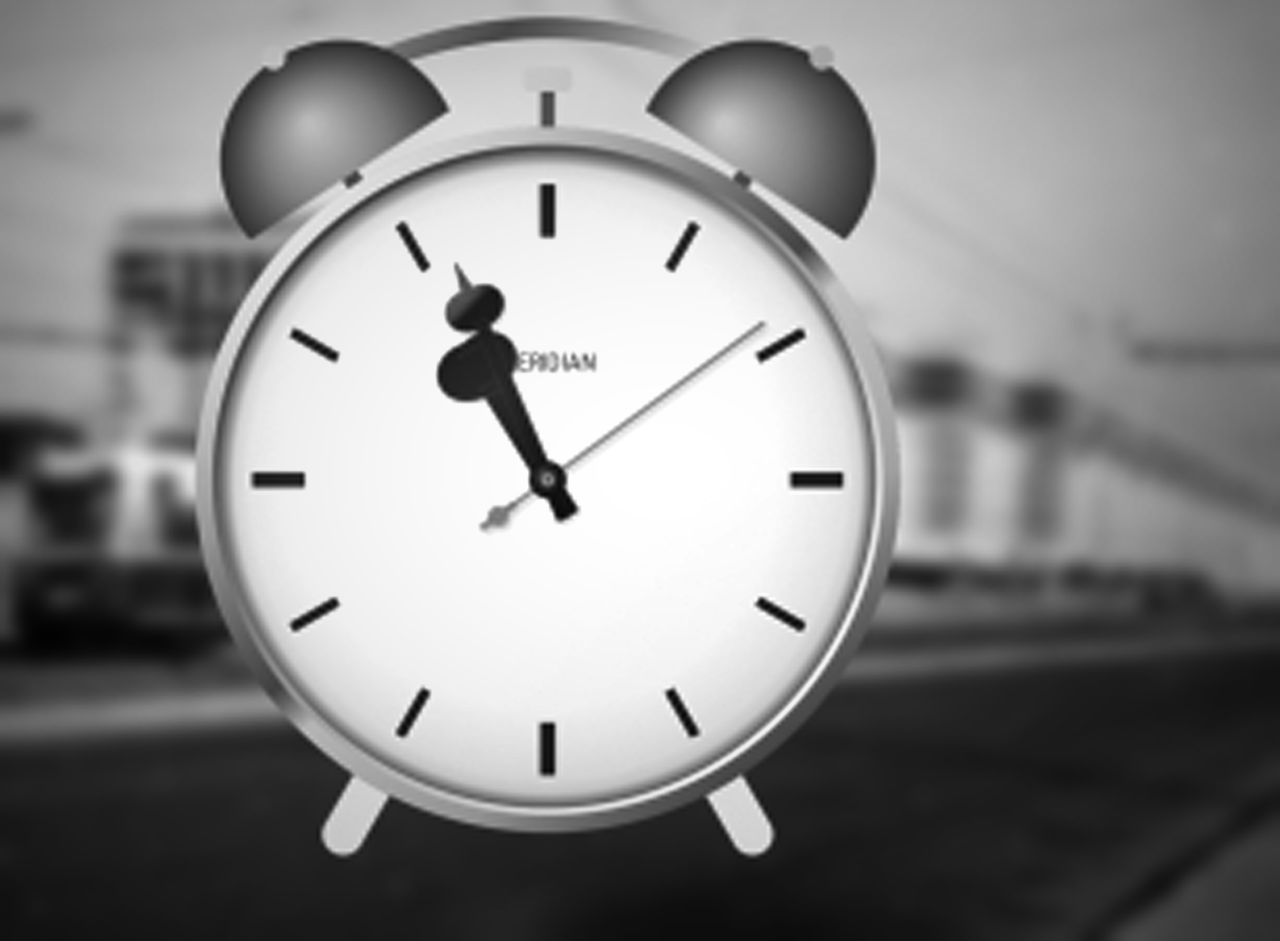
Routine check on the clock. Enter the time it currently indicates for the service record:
10:56:09
